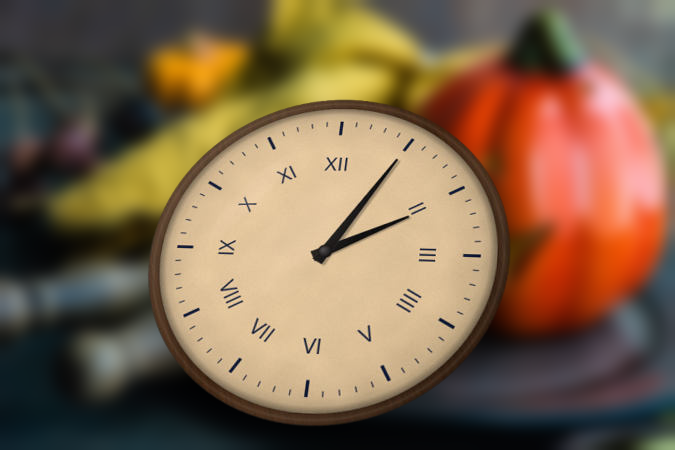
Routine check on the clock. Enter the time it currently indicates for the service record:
2:05
